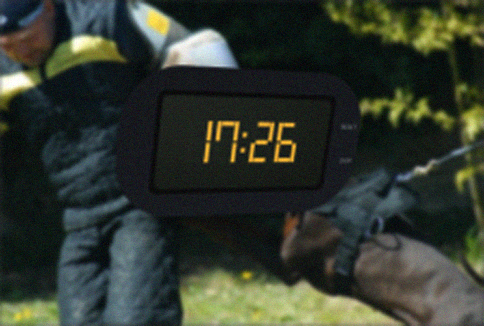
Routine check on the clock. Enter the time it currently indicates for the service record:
17:26
